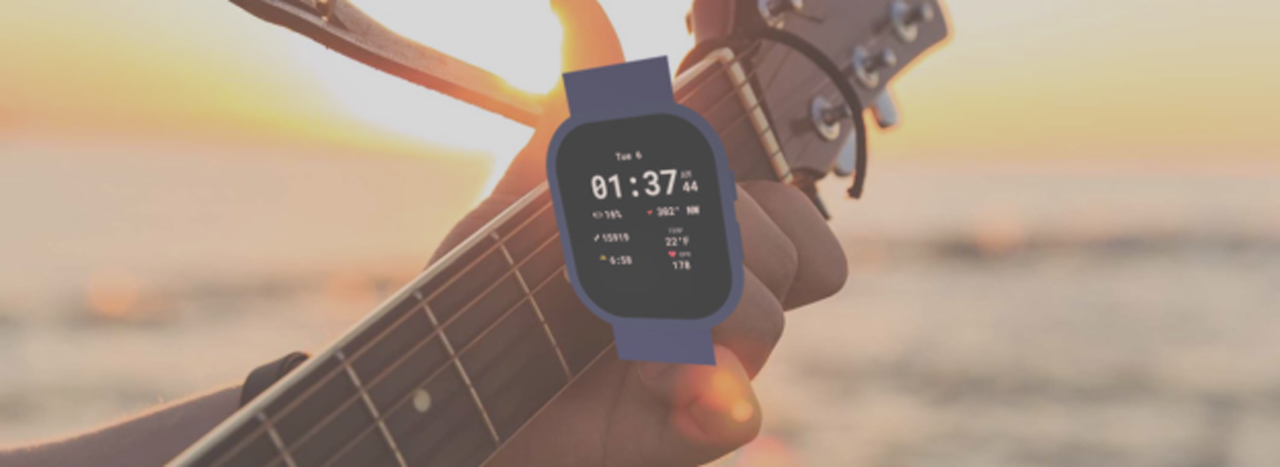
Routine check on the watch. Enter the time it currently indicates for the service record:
1:37
